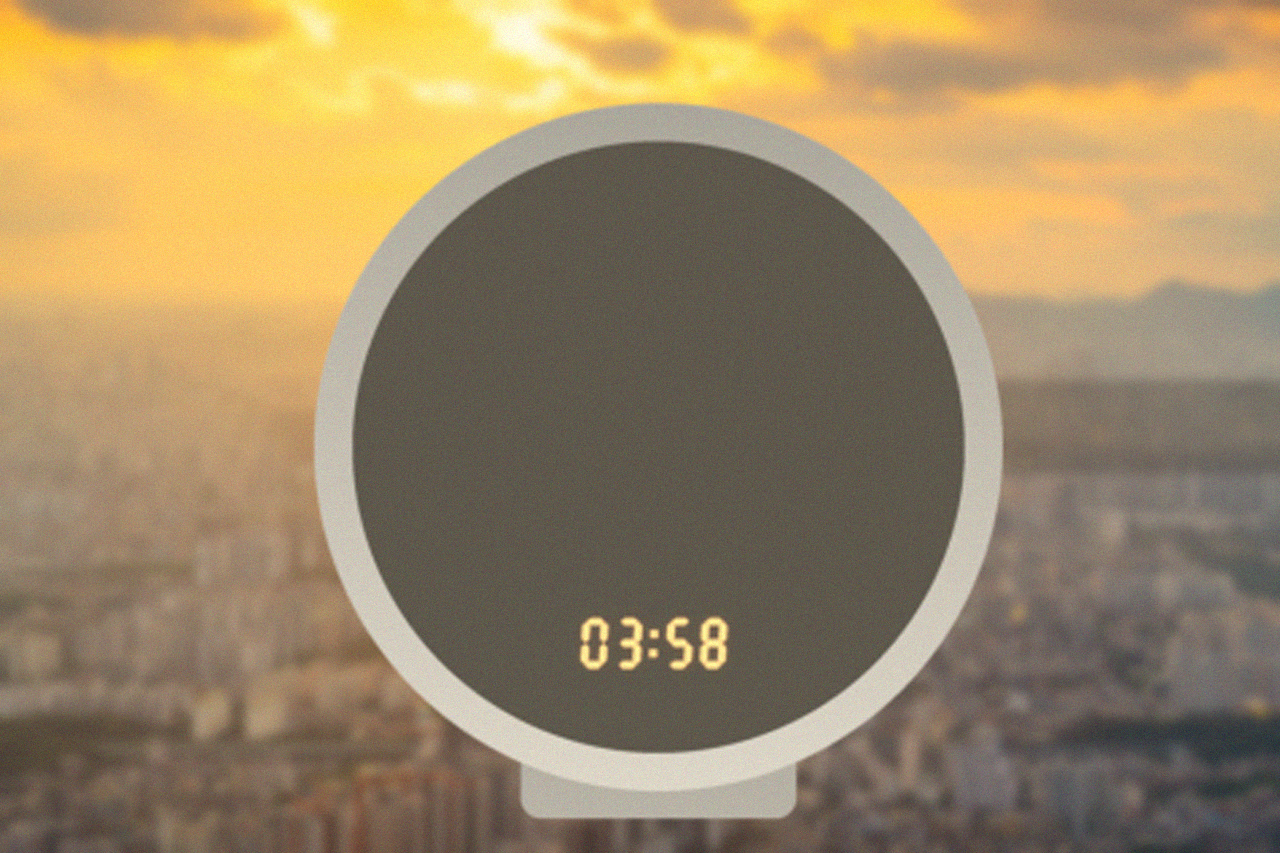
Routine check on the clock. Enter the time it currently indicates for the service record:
3:58
